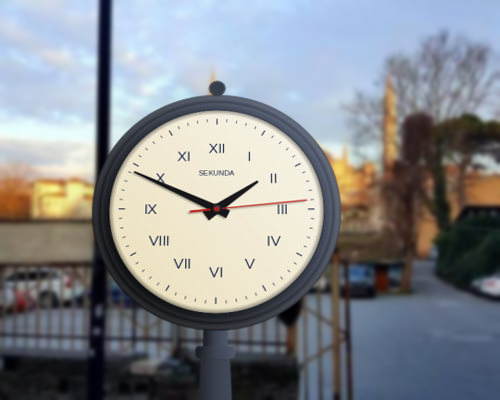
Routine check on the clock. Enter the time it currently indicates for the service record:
1:49:14
